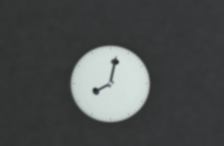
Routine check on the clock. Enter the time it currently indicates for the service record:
8:02
